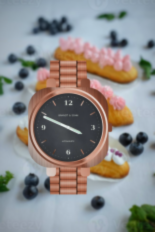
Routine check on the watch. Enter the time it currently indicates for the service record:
3:49
